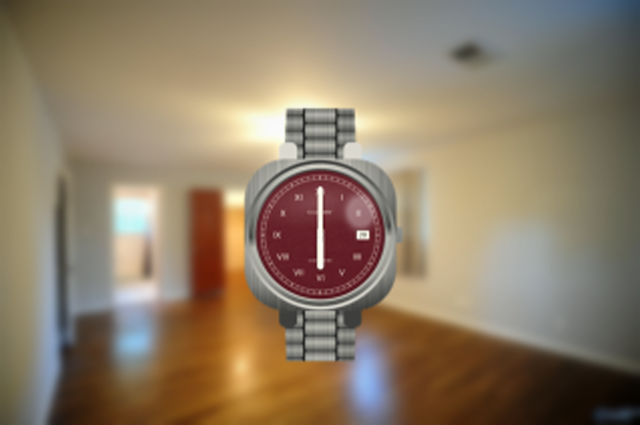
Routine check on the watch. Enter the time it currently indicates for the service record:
6:00
